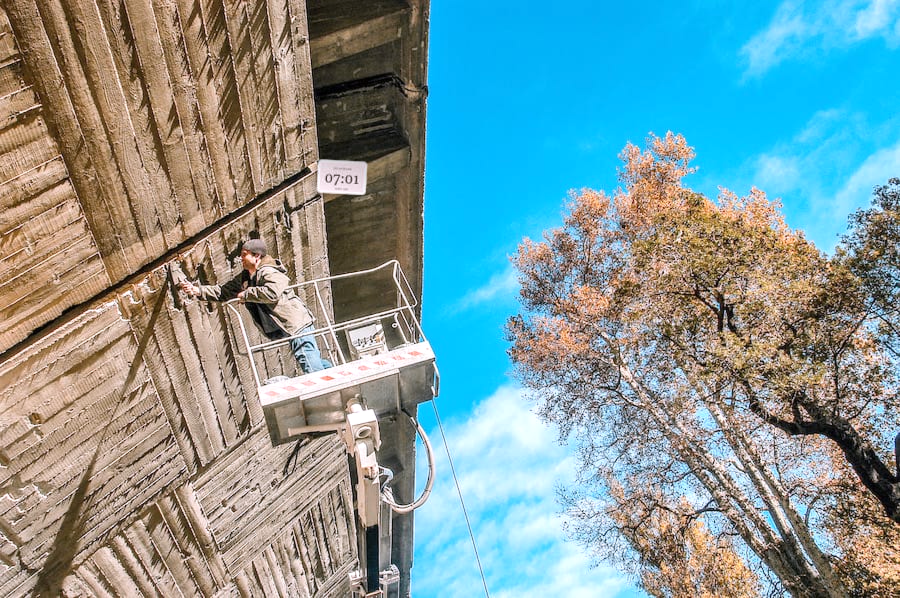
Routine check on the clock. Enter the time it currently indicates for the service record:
7:01
